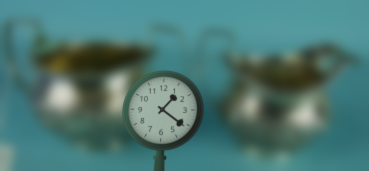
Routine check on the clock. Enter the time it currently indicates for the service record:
1:21
